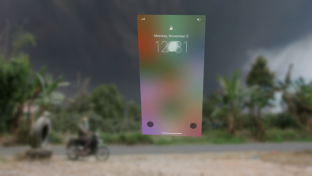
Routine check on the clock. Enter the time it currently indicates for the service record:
12:31
